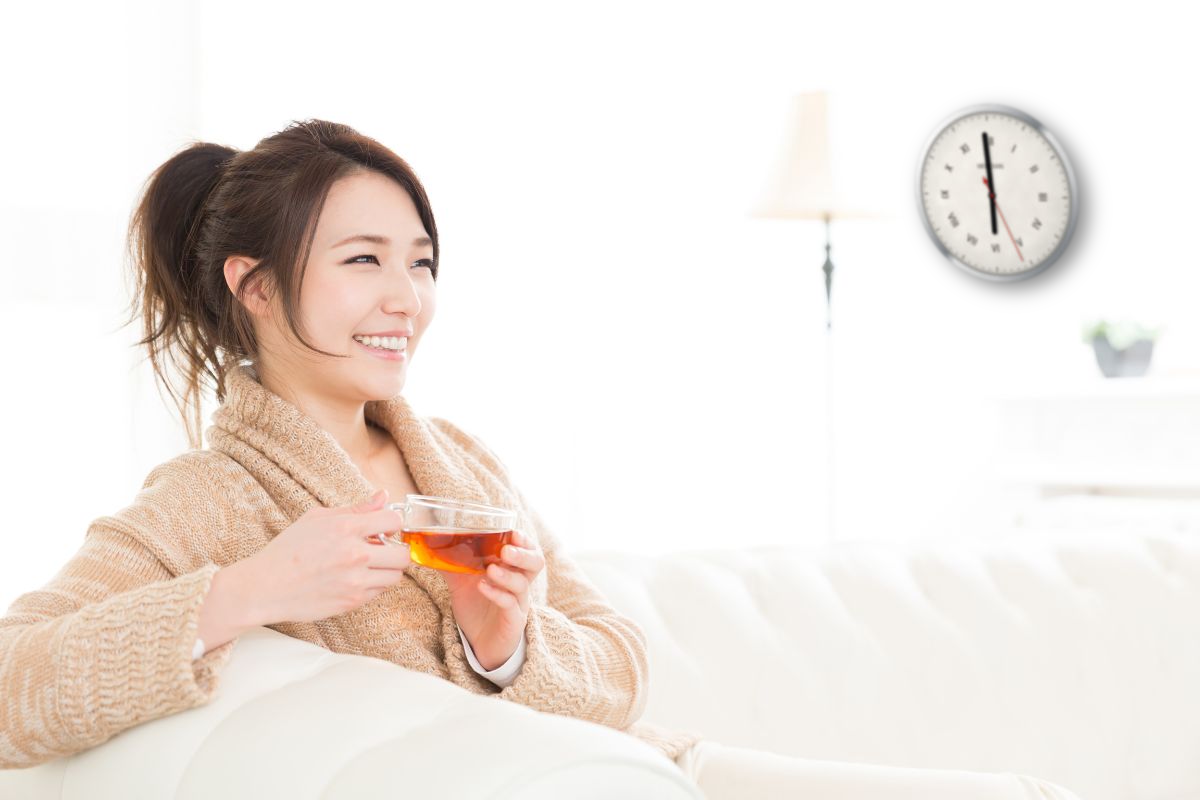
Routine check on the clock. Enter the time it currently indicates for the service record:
5:59:26
